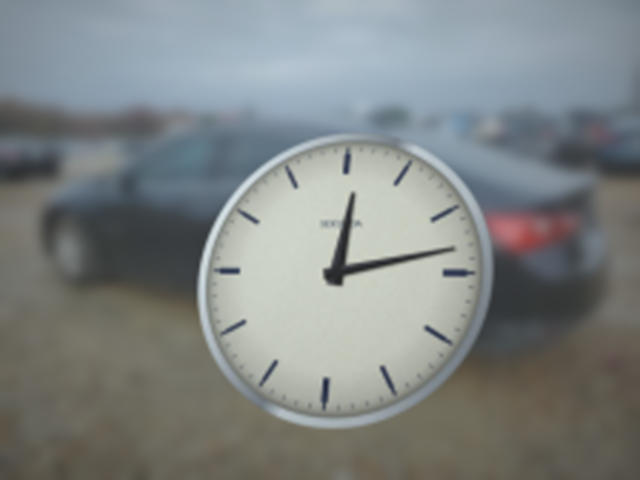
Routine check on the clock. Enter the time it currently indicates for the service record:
12:13
